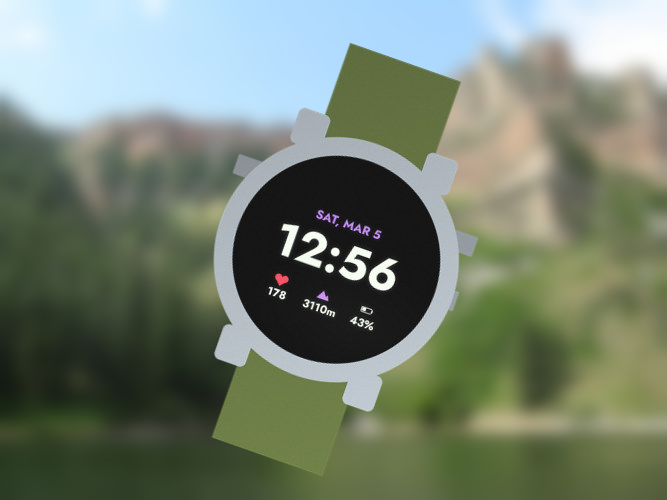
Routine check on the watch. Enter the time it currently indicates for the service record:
12:56
